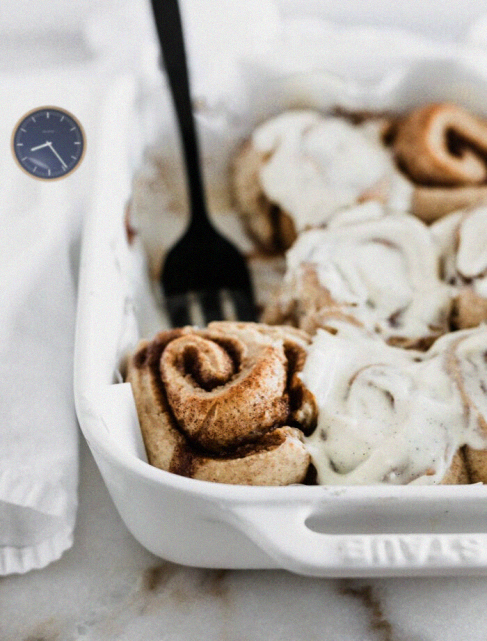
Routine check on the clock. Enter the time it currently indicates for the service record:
8:24
